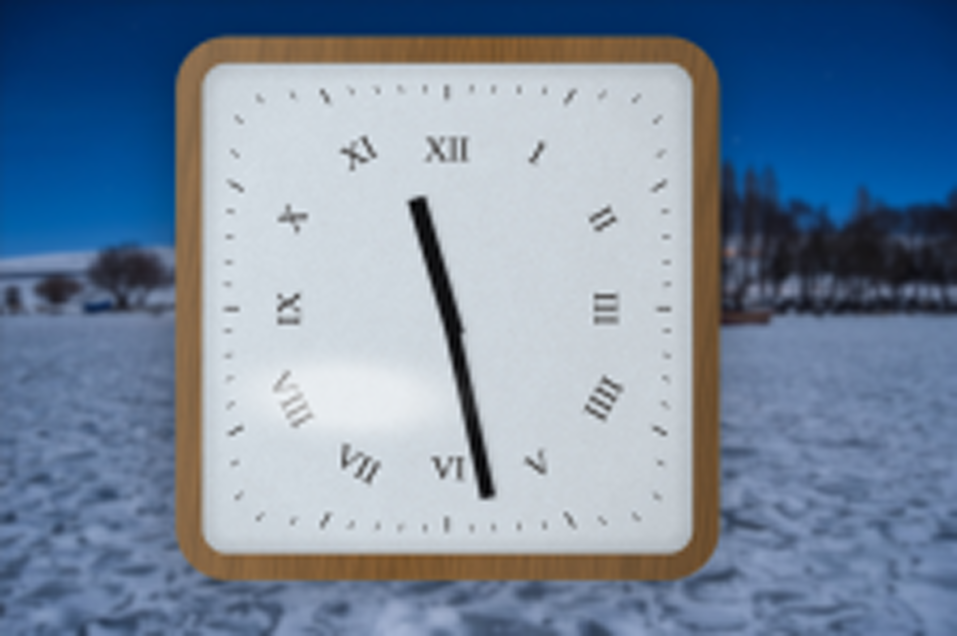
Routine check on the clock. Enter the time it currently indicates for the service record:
11:28
